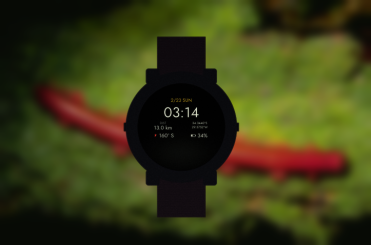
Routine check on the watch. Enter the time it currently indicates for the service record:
3:14
